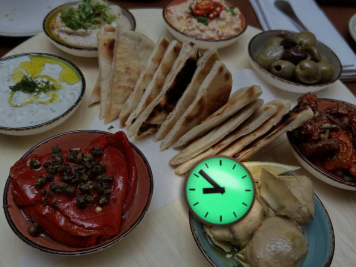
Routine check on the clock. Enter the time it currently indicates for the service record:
8:52
